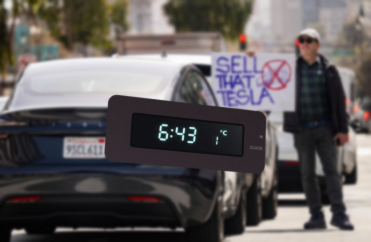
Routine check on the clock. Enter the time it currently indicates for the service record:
6:43
